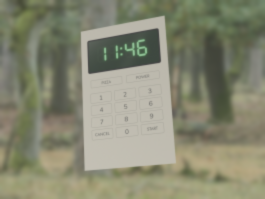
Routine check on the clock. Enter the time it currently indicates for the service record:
11:46
